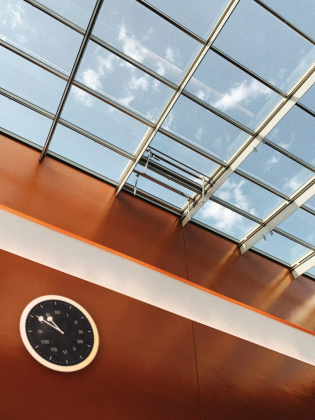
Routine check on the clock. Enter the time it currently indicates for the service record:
10:51
